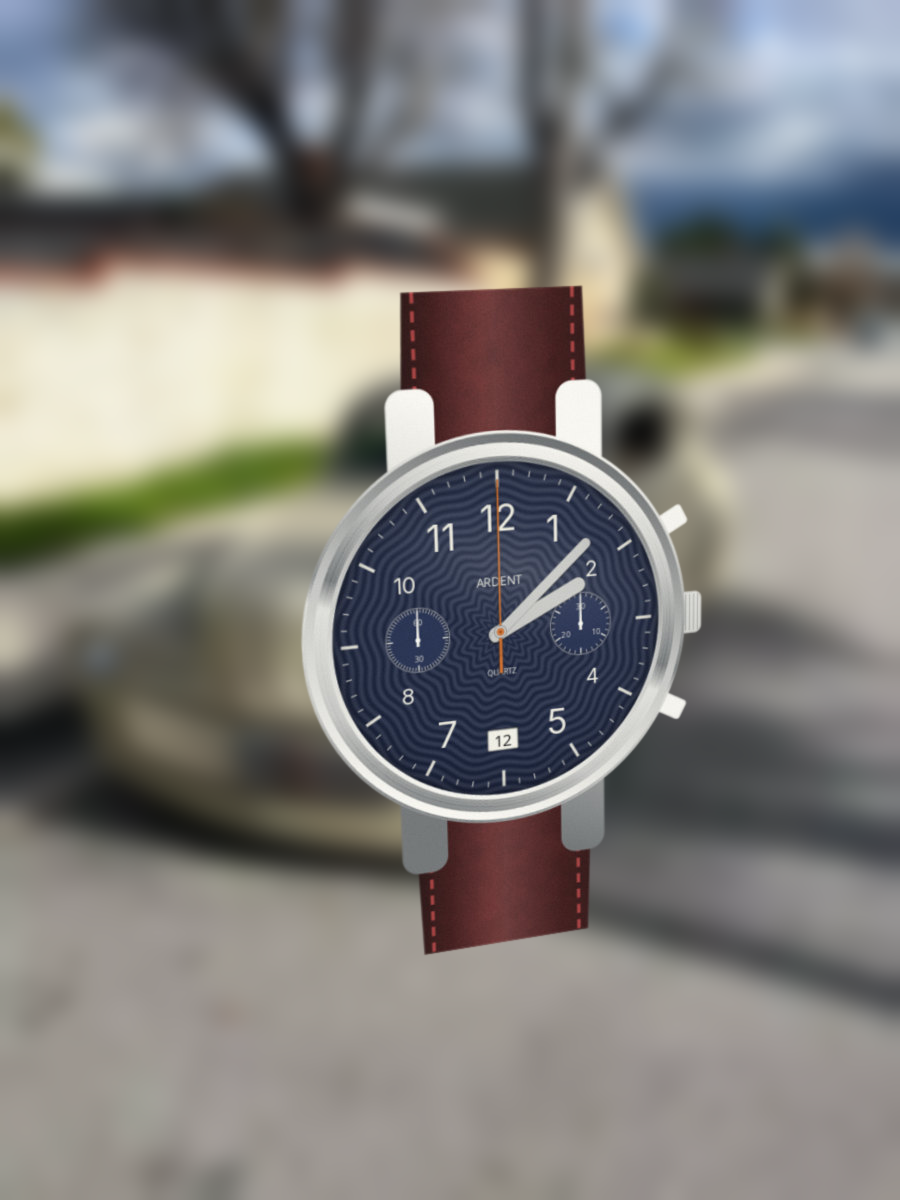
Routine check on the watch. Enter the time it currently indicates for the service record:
2:08
